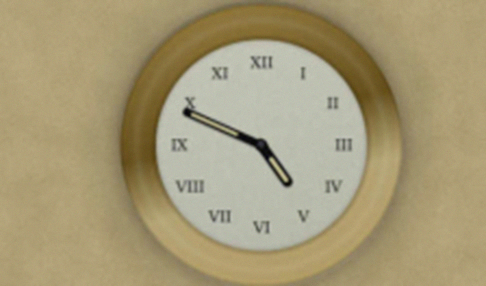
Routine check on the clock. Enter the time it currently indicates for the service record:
4:49
